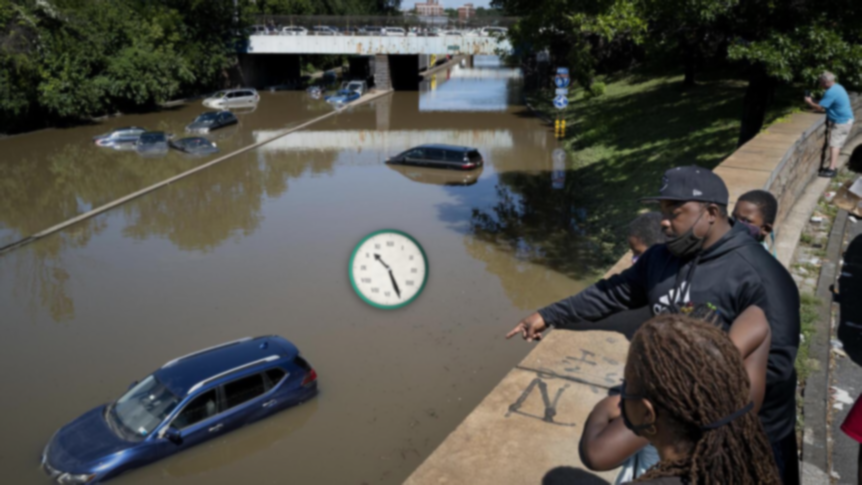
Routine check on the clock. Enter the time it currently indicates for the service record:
10:26
